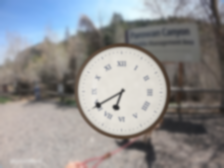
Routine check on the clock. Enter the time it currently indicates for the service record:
6:40
